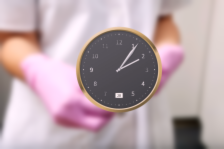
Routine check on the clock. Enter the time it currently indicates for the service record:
2:06
